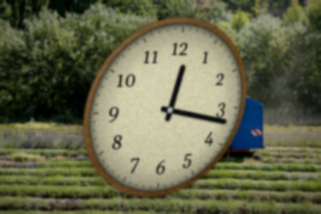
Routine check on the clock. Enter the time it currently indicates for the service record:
12:17
